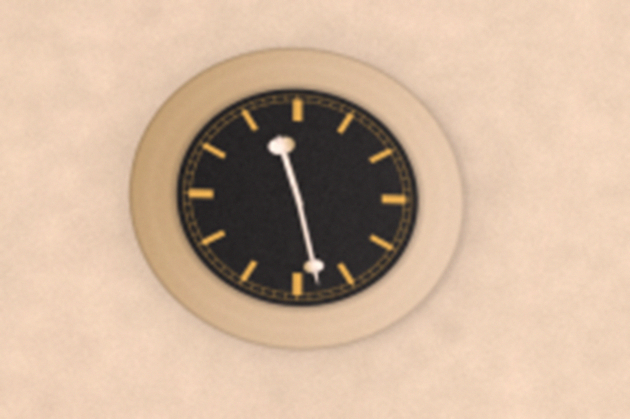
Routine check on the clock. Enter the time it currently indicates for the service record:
11:28
